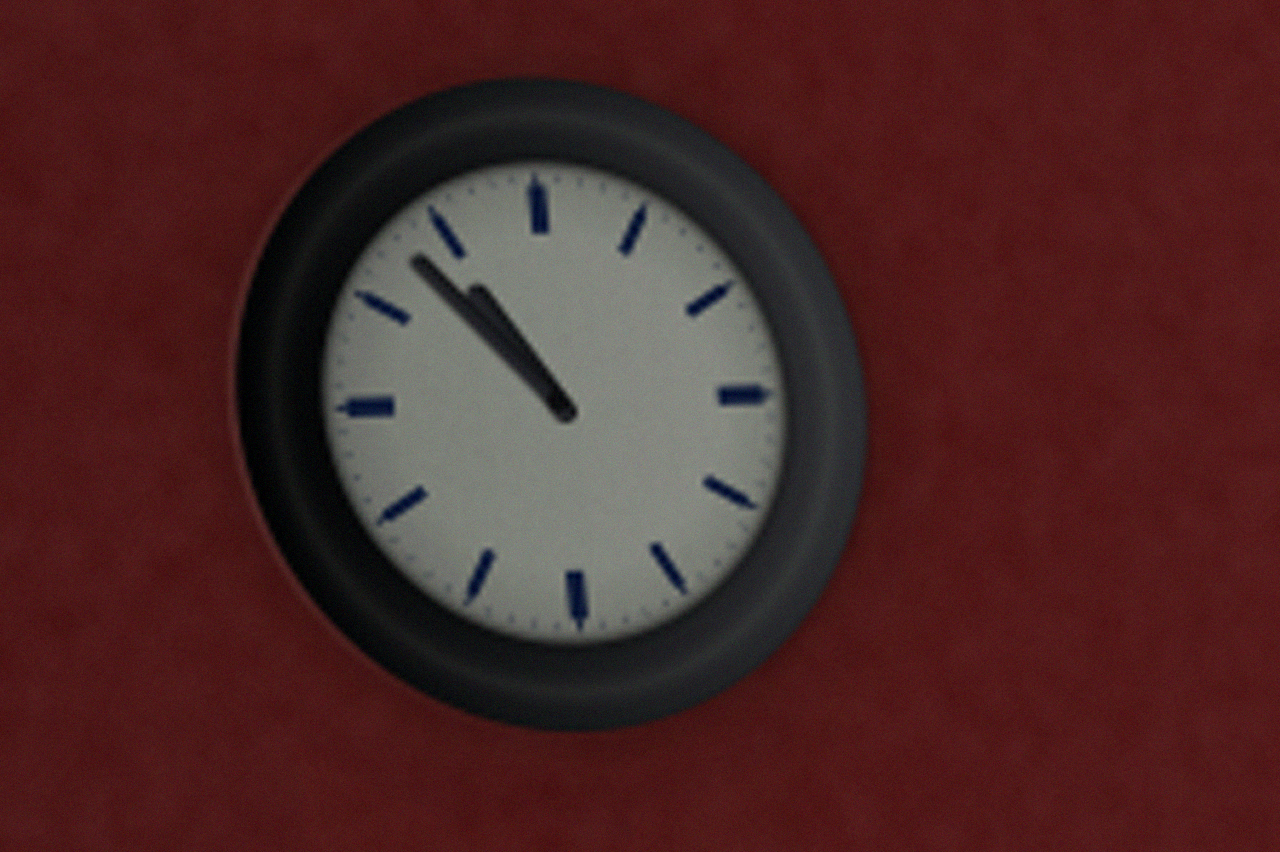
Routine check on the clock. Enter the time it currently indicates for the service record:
10:53
